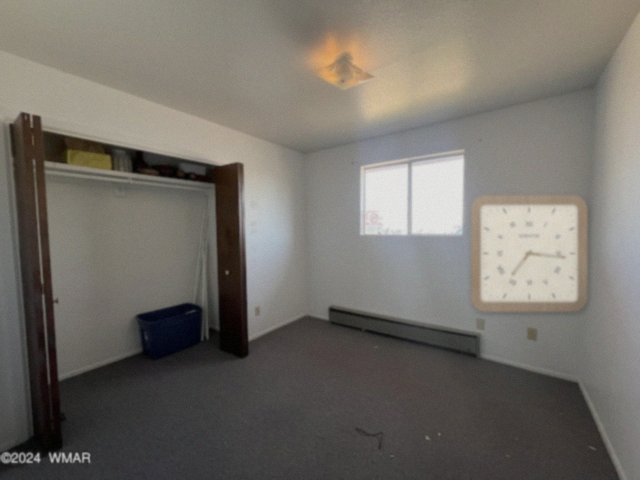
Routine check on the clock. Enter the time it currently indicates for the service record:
7:16
